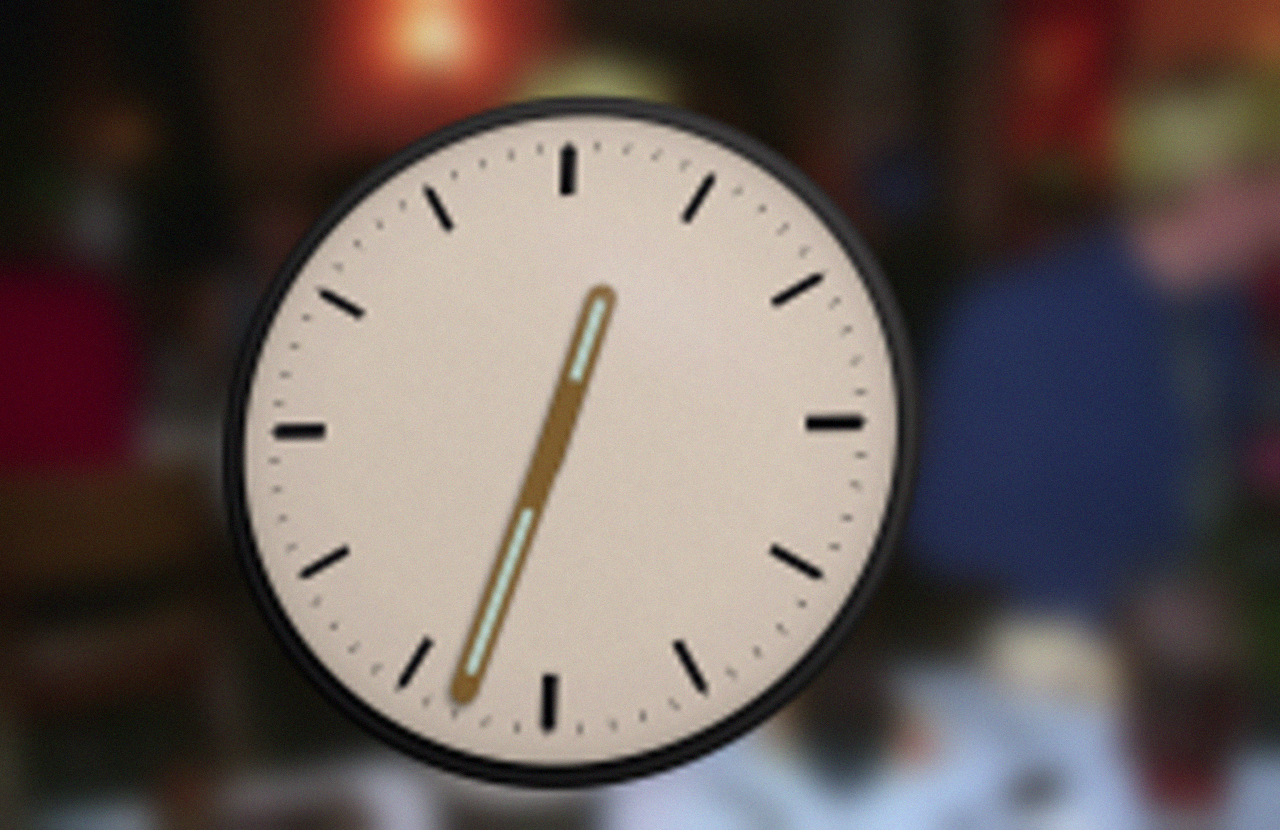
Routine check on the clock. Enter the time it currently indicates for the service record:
12:33
